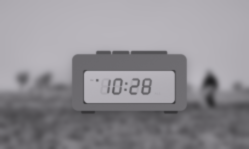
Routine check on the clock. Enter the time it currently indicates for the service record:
10:28
